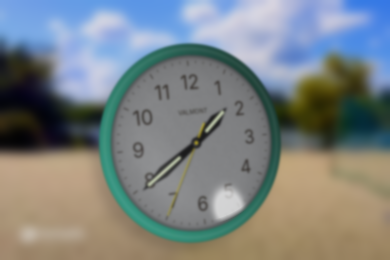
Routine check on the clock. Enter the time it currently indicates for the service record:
1:39:35
